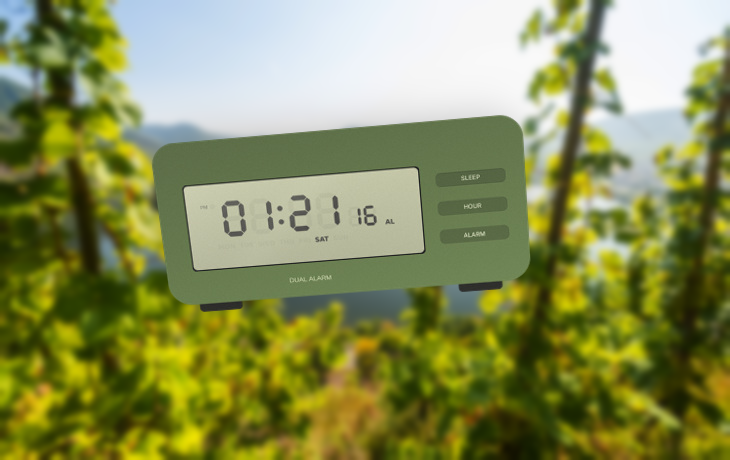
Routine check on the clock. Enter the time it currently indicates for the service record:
1:21:16
